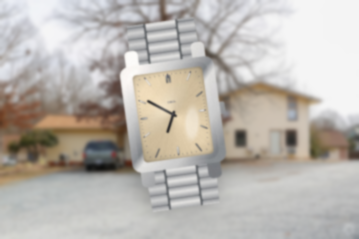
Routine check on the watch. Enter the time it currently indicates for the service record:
6:51
